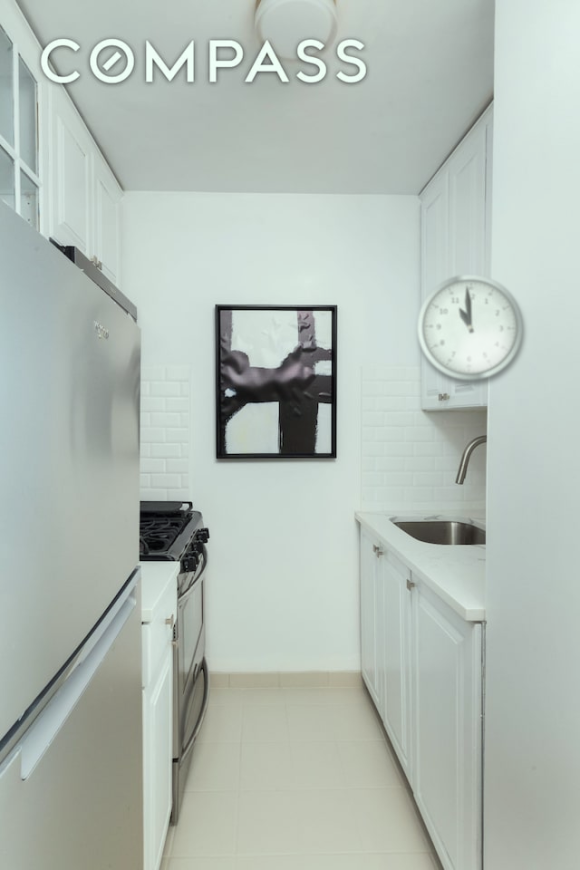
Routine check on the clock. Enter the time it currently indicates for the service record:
10:59
